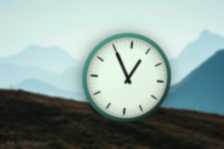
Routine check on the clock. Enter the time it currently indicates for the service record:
12:55
